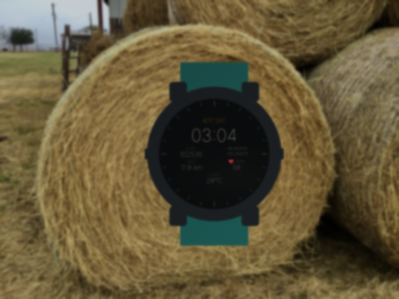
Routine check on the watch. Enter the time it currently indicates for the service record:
3:04
